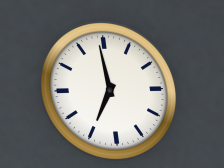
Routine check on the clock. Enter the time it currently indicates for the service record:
6:59
